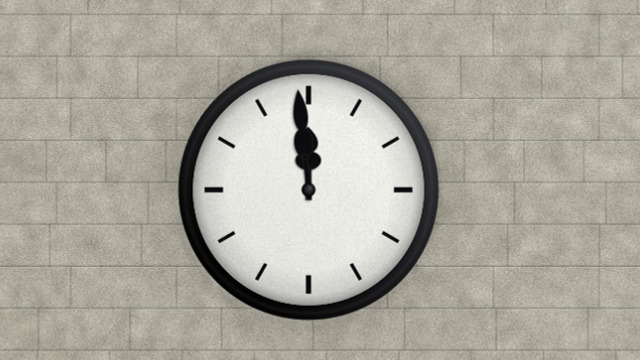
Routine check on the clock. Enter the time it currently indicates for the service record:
11:59
